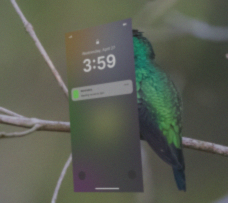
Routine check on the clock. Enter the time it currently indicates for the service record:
3:59
